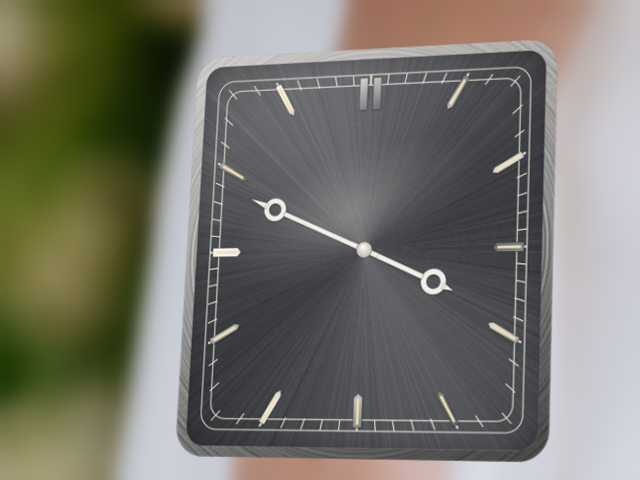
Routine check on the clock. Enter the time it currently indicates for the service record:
3:49
